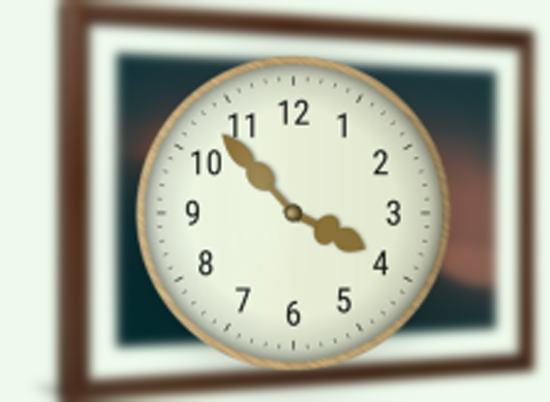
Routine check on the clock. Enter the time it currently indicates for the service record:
3:53
